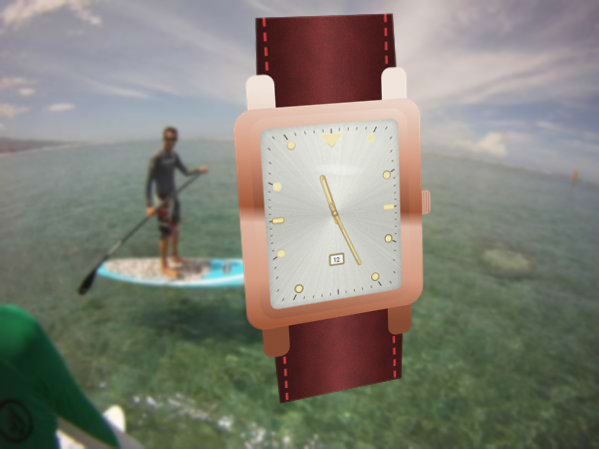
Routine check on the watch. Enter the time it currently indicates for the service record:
11:26
